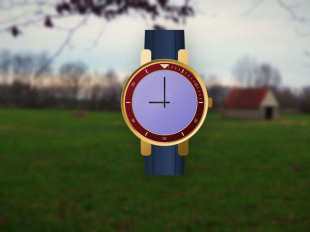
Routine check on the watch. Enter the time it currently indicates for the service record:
9:00
